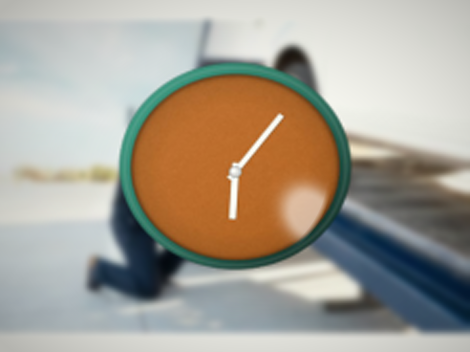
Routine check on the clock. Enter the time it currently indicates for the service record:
6:06
